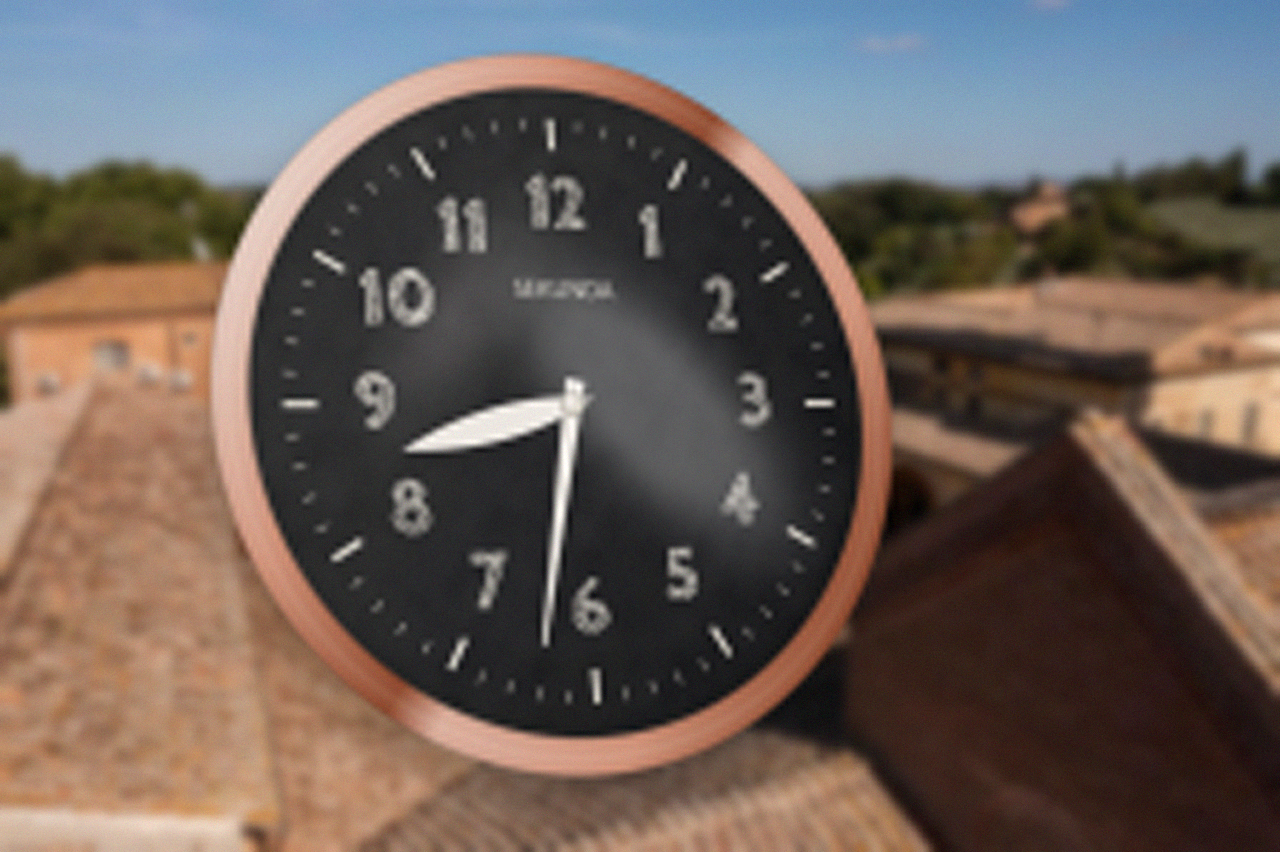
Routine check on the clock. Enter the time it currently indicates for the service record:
8:32
